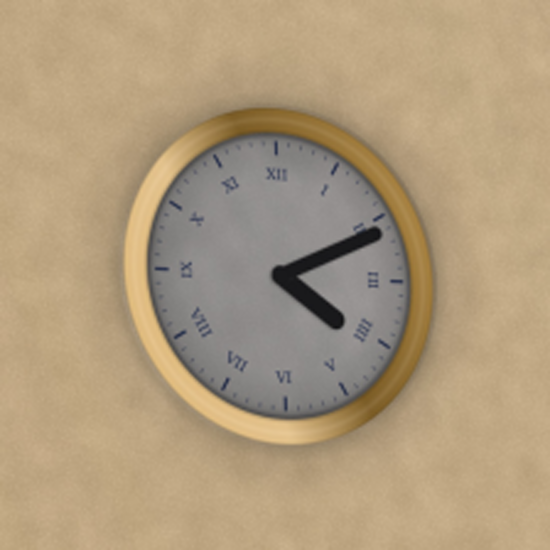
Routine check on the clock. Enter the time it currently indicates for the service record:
4:11
